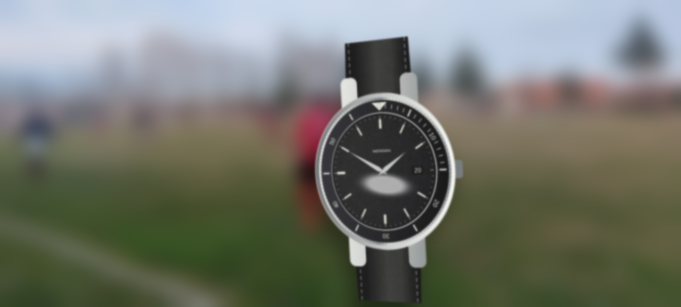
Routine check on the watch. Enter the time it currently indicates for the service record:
1:50
